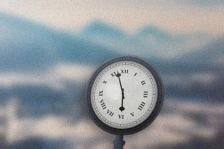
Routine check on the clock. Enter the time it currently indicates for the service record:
5:57
